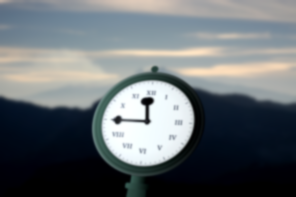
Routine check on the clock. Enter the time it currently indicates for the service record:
11:45
